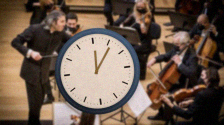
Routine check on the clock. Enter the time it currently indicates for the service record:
12:06
